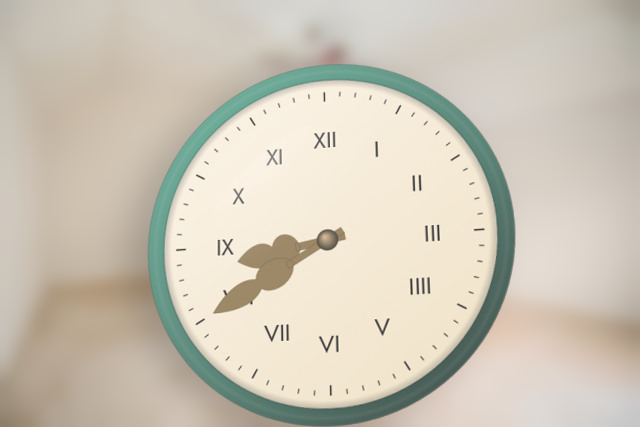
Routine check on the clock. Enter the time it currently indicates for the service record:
8:40
